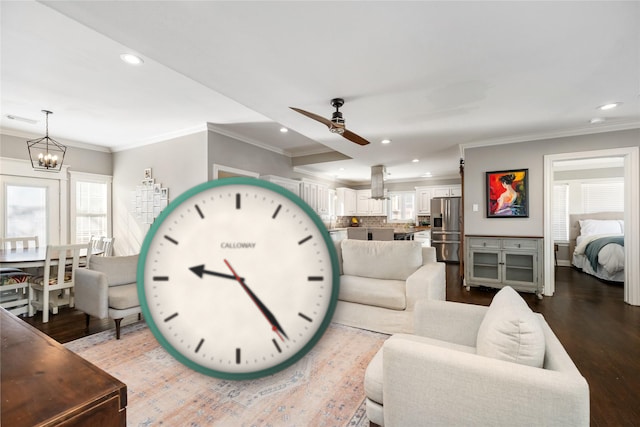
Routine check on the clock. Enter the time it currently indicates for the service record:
9:23:24
